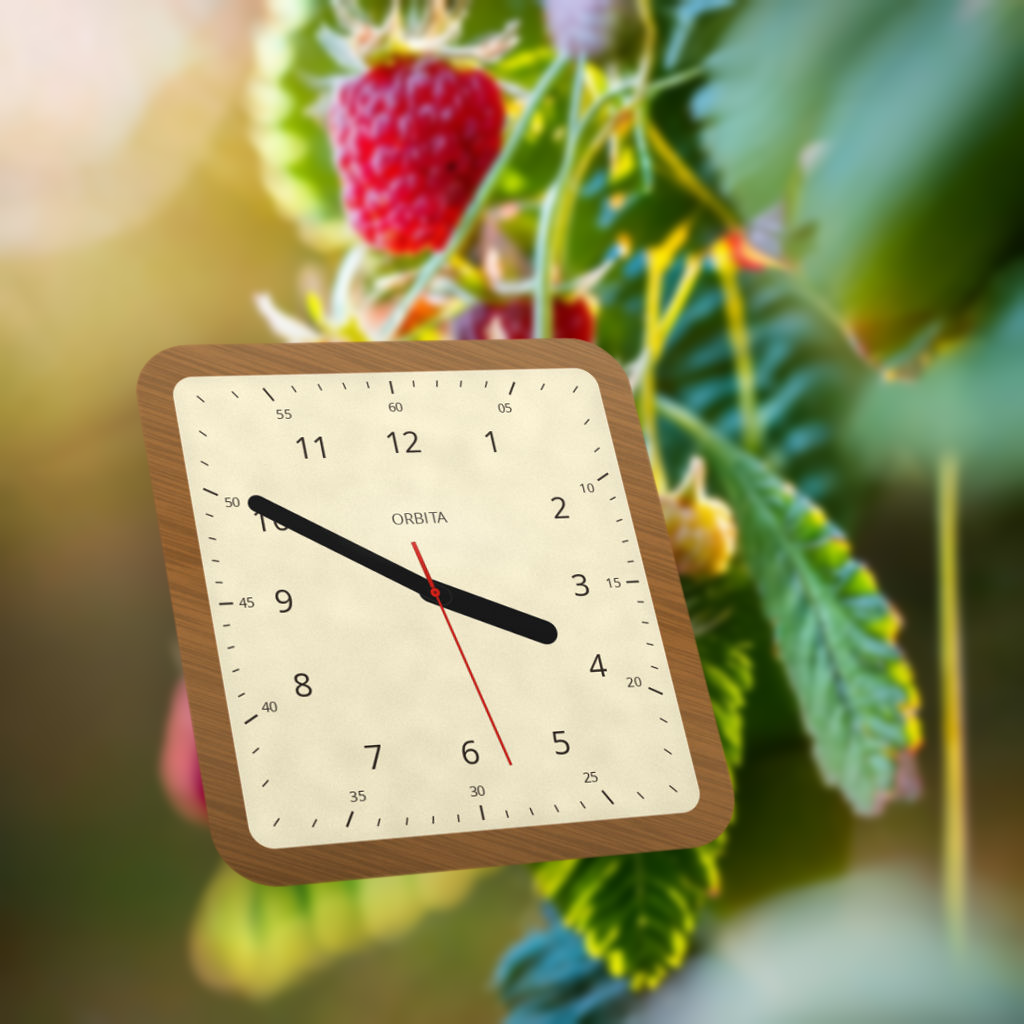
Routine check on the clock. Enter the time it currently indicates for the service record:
3:50:28
